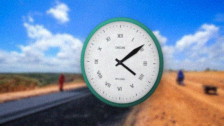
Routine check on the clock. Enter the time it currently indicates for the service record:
4:09
